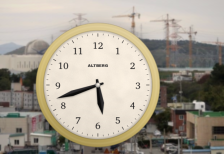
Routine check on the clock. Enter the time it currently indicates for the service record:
5:42
